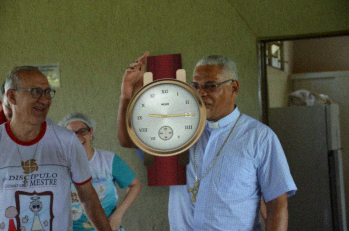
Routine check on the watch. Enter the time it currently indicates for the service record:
9:15
